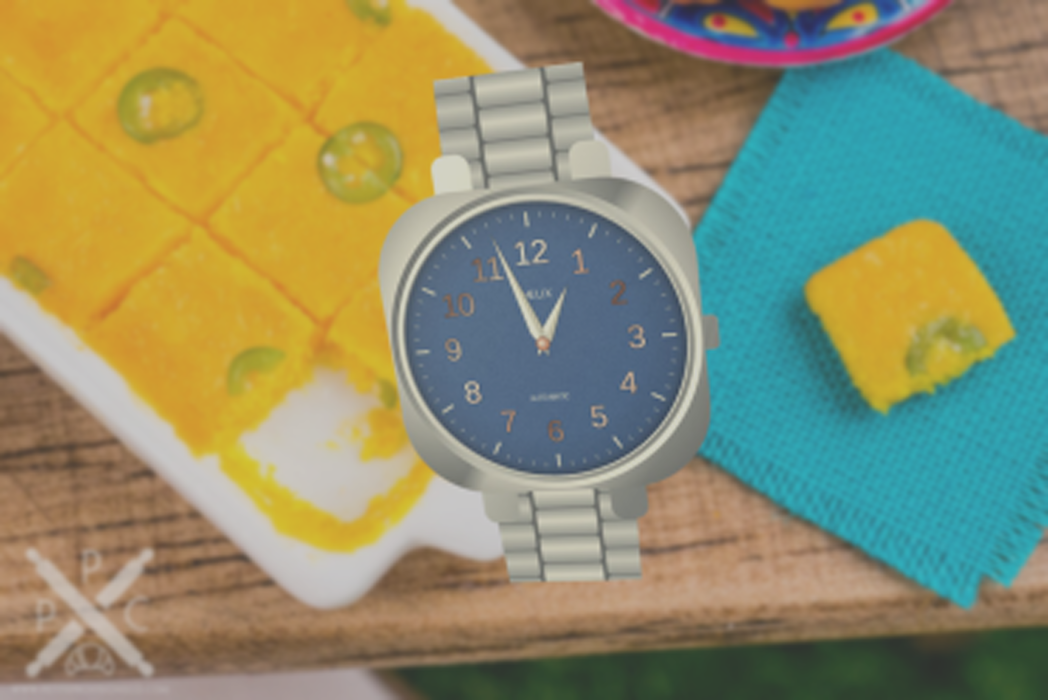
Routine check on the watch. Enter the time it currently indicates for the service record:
12:57
